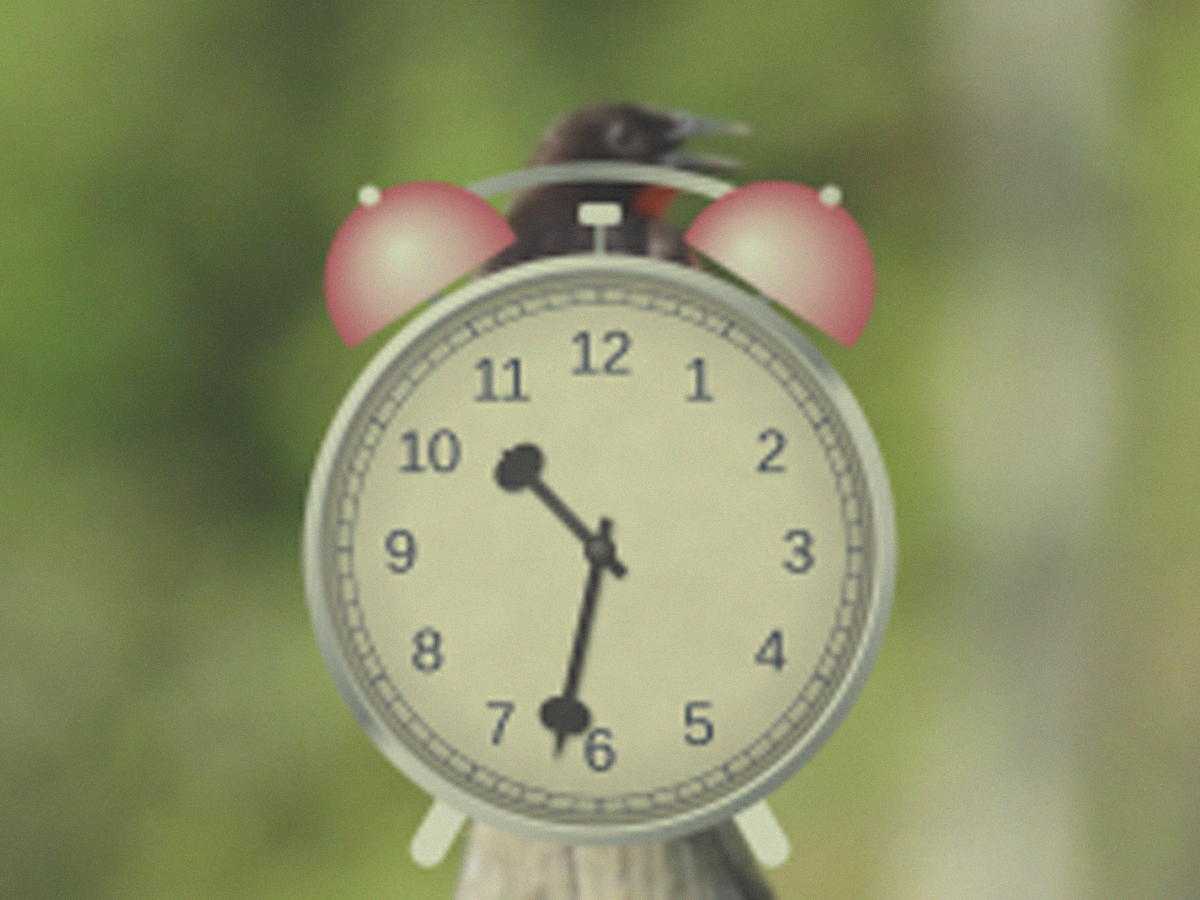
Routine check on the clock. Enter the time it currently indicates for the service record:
10:32
